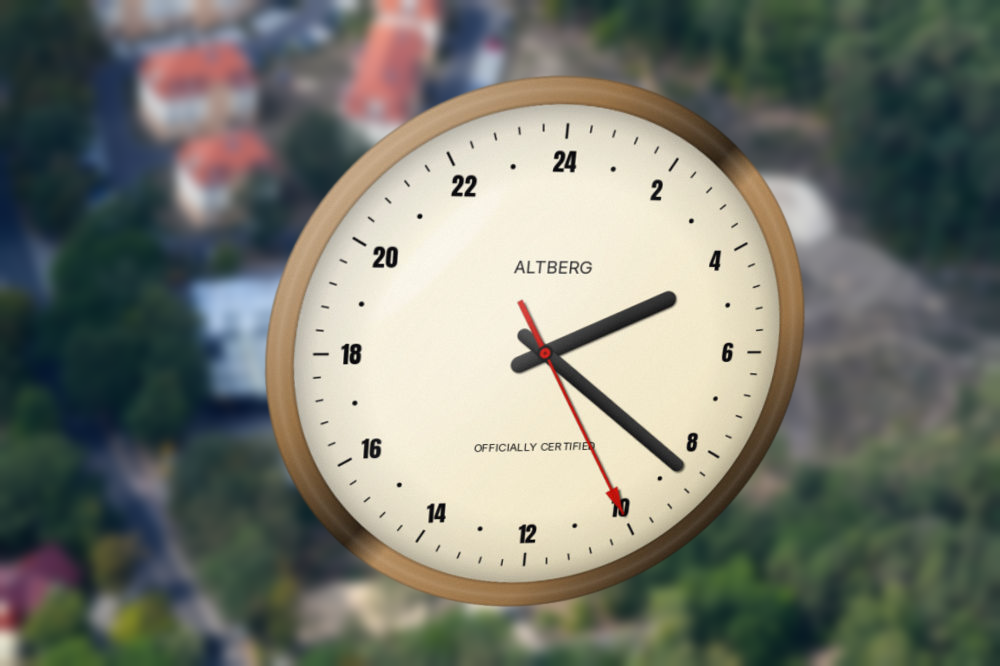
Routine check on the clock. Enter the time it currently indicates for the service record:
4:21:25
